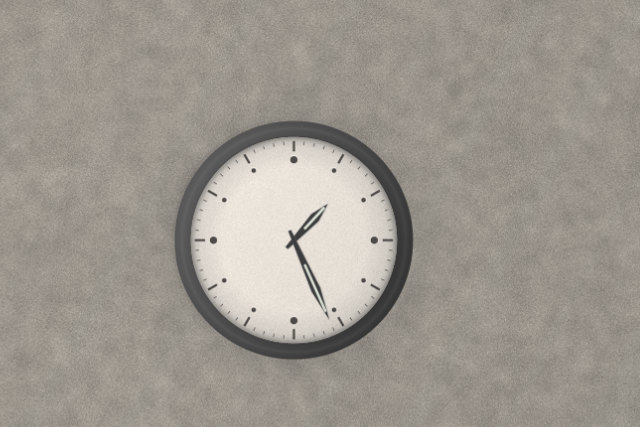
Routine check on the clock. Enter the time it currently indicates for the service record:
1:26
